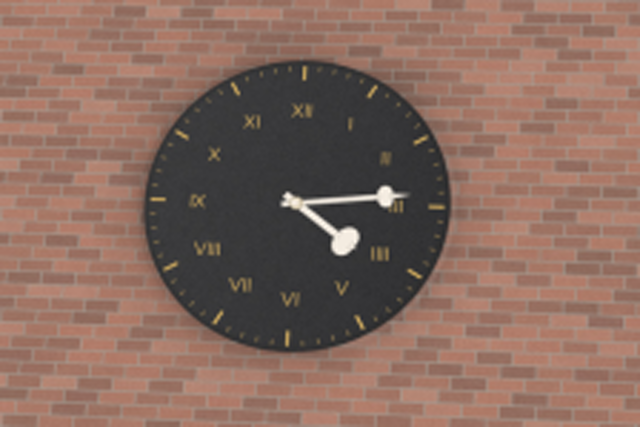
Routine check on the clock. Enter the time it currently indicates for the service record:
4:14
